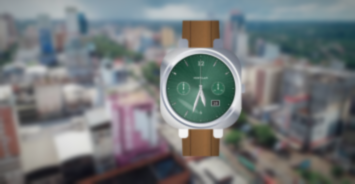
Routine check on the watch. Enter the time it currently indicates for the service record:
5:33
